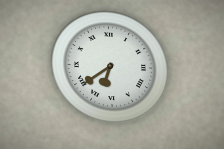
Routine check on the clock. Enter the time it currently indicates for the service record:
6:39
